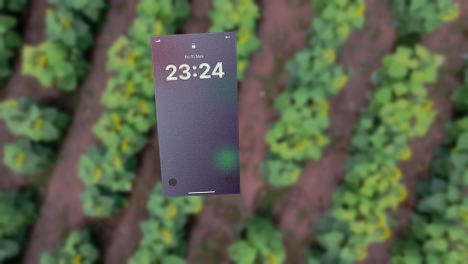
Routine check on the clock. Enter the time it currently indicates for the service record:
23:24
